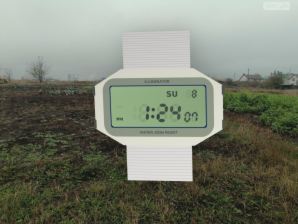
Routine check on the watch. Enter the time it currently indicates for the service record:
1:24:07
